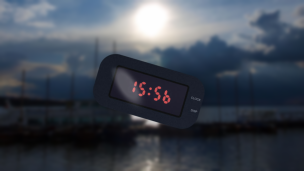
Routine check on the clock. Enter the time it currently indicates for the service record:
15:56
